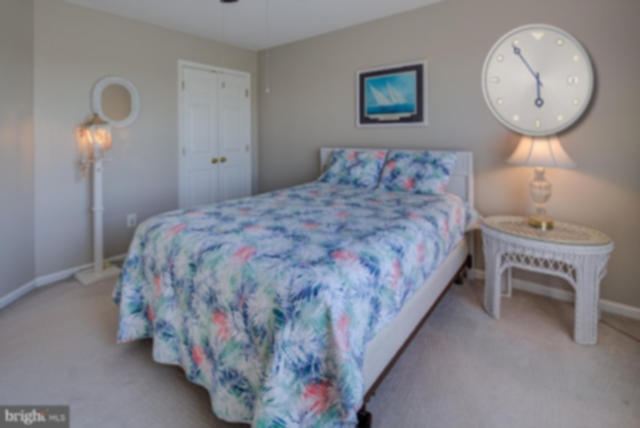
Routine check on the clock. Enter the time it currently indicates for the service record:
5:54
